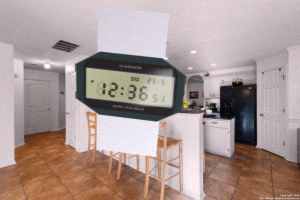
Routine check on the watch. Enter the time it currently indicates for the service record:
12:36:51
